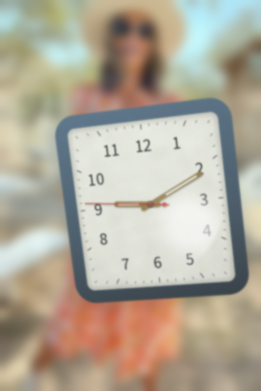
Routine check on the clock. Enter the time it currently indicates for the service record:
9:10:46
